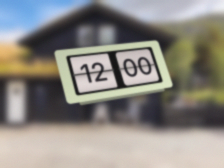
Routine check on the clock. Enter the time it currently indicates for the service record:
12:00
